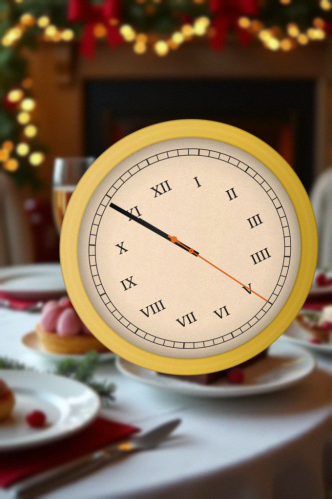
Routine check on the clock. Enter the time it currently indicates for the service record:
10:54:25
